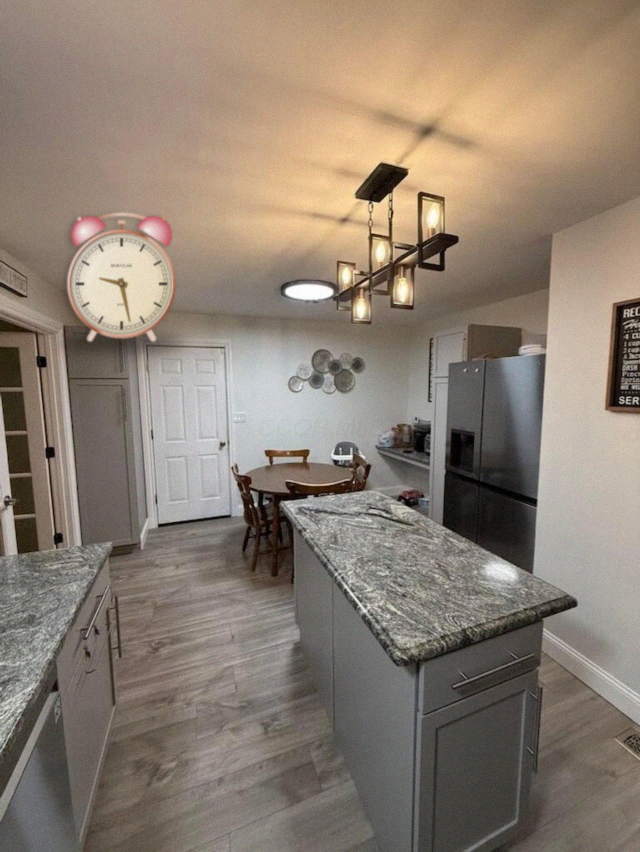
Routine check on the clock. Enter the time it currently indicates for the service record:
9:28
